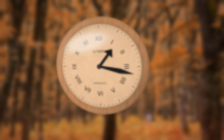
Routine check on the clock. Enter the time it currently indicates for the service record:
1:17
